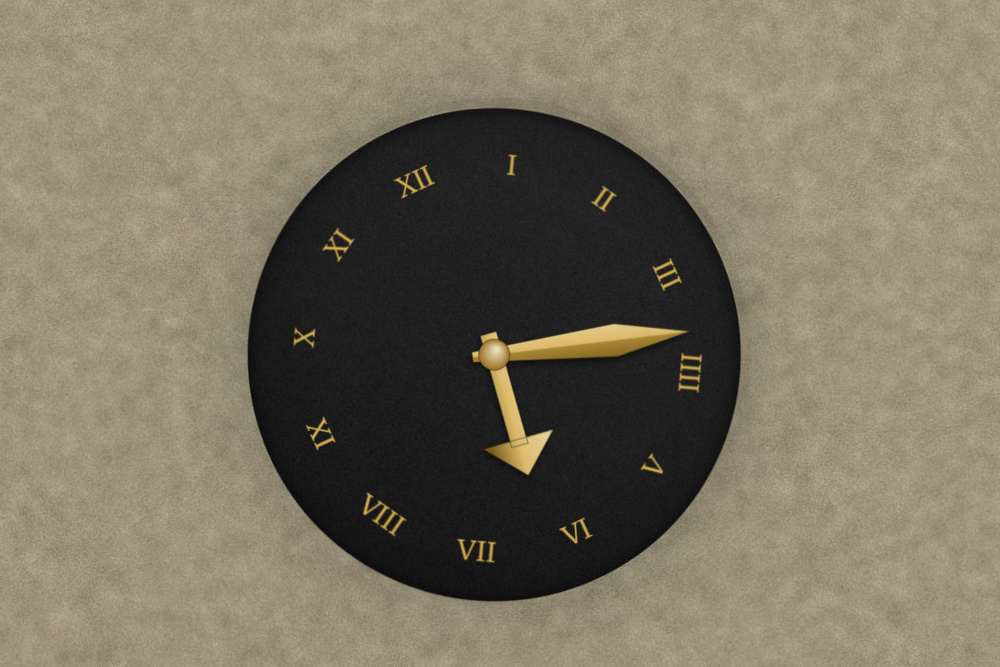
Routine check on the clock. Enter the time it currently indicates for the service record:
6:18
